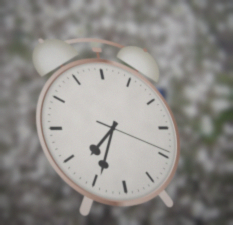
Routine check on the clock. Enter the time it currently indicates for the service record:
7:34:19
